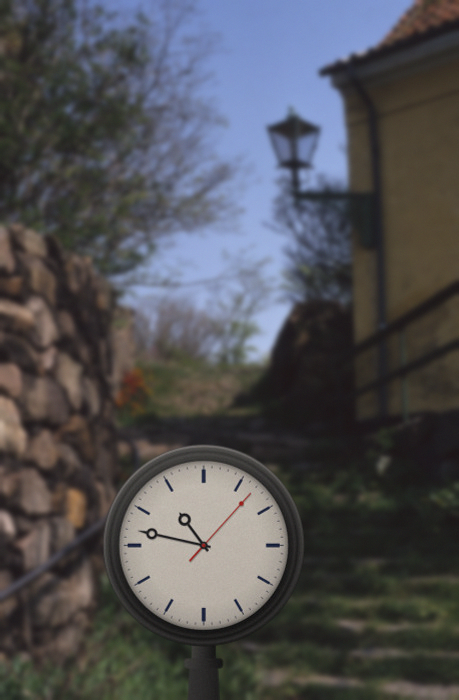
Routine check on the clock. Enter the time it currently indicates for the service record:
10:47:07
